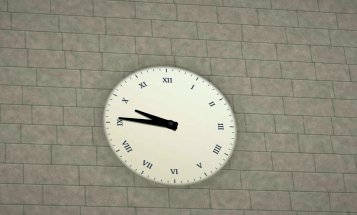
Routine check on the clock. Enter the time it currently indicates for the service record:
9:46
